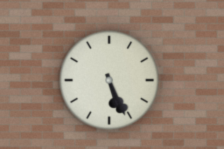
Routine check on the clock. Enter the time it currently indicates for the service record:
5:26
